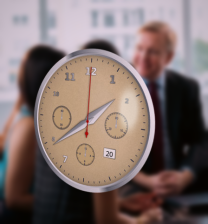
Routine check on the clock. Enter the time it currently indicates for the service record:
1:39
